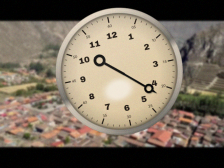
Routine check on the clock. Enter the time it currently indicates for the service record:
10:22
